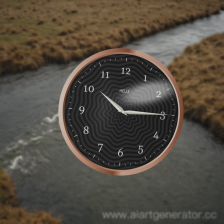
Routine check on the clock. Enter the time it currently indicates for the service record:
10:15
